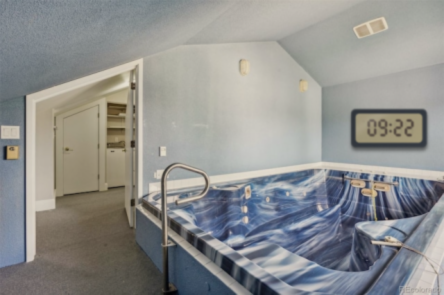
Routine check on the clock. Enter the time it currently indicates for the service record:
9:22
